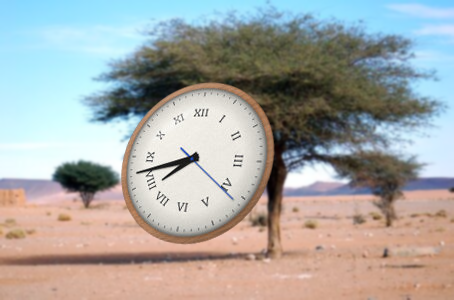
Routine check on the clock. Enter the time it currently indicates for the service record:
7:42:21
